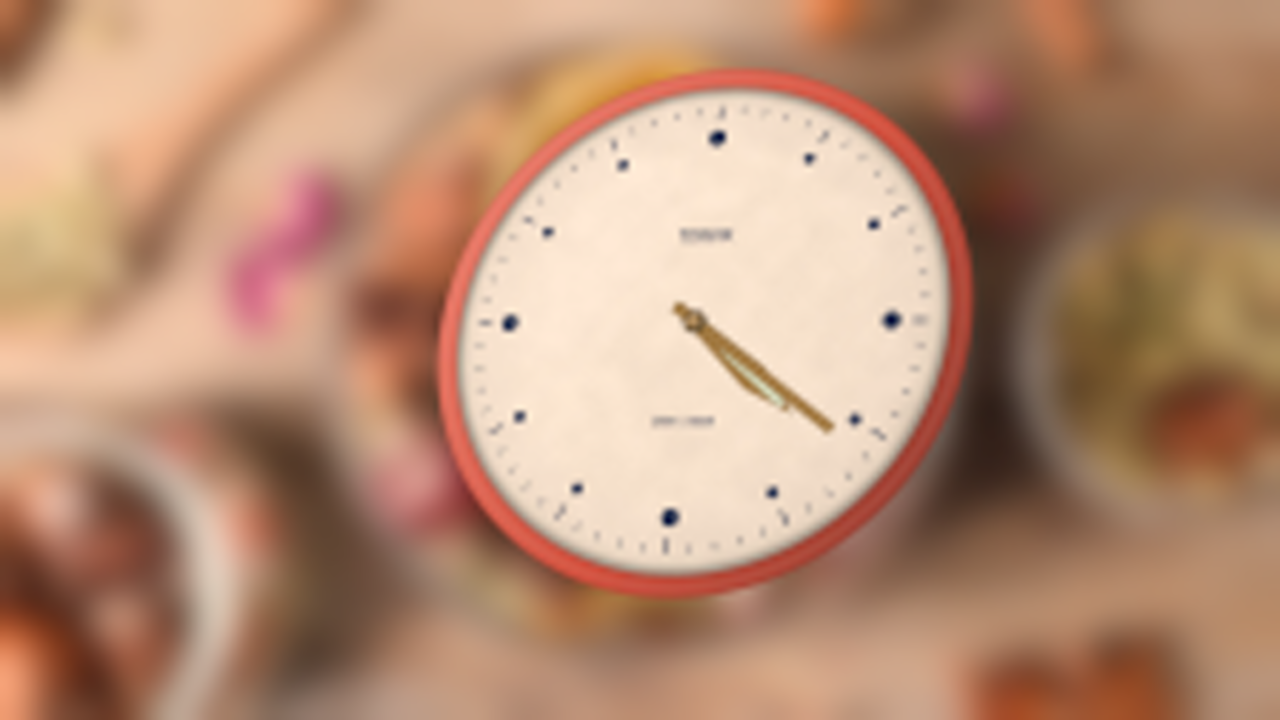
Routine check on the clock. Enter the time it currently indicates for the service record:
4:21
